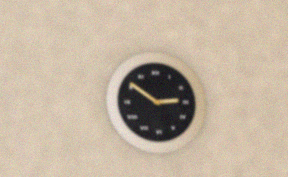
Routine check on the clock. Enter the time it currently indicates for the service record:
2:51
